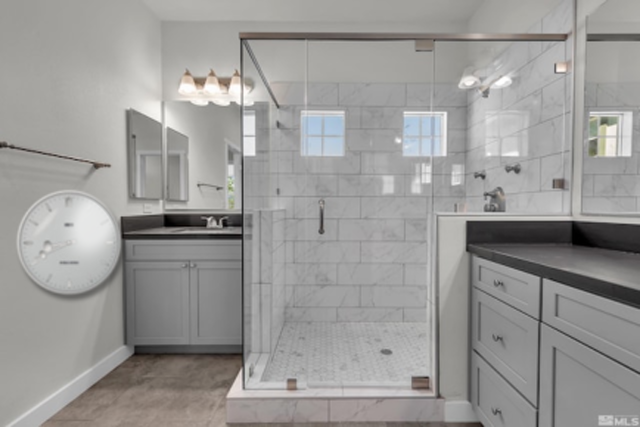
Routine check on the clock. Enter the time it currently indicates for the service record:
8:41
